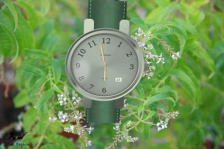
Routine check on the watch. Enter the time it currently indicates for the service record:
5:58
